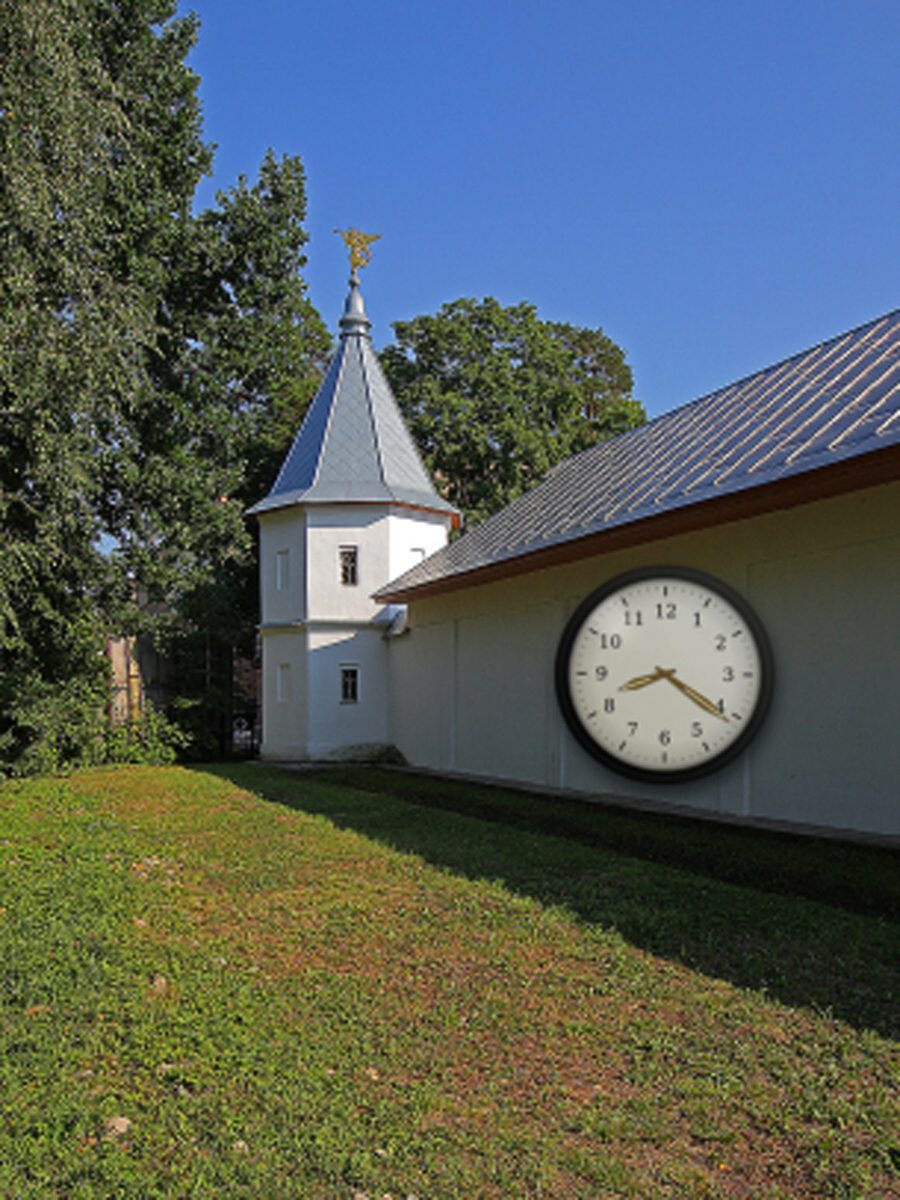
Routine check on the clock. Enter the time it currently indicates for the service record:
8:21
